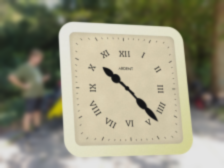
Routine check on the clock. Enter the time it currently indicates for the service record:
10:23
